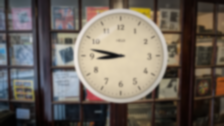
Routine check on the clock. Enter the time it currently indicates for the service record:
8:47
